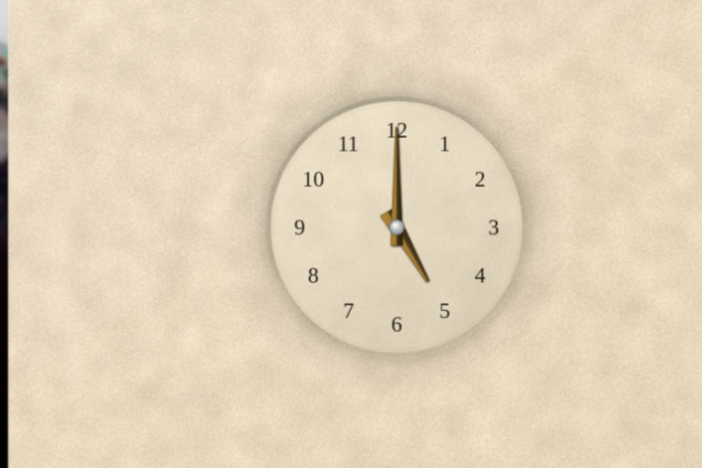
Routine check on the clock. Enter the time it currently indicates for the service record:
5:00
